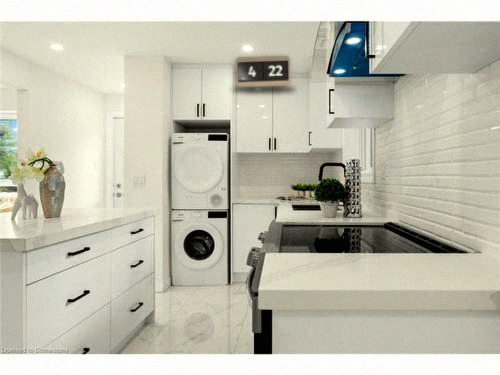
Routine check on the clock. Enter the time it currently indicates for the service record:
4:22
